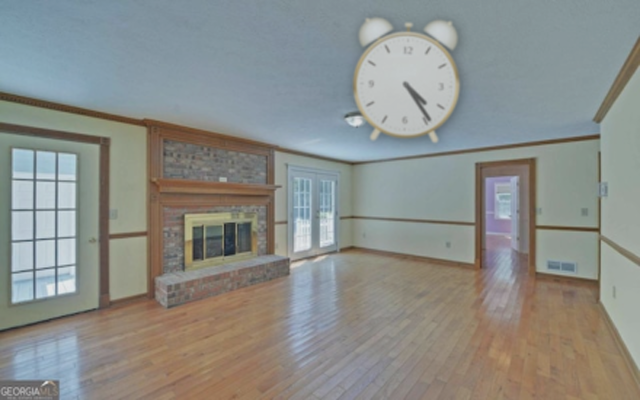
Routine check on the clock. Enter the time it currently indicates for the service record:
4:24
